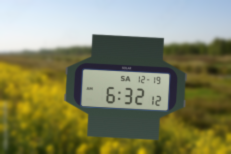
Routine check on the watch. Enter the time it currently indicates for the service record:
6:32:12
